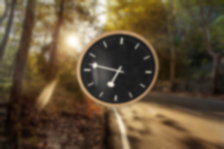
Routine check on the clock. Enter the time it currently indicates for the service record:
6:47
